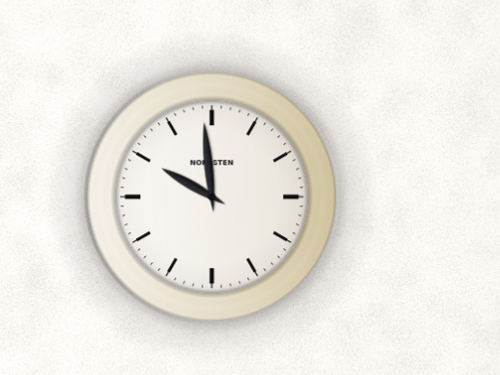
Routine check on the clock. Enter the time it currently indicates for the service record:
9:59
